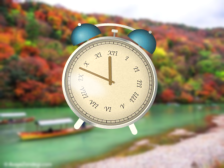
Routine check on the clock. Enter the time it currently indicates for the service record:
11:48
